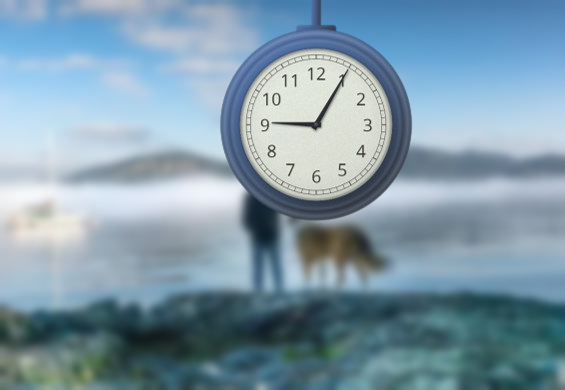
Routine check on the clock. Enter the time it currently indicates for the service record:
9:05
